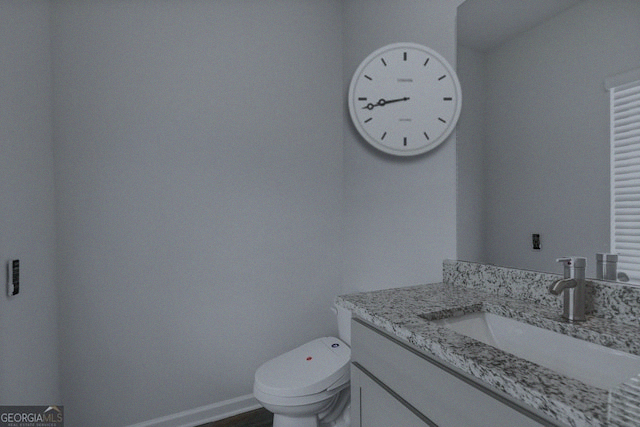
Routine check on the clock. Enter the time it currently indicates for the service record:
8:43
